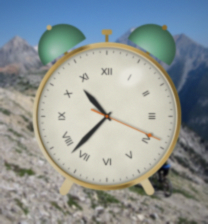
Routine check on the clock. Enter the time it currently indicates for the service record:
10:37:19
